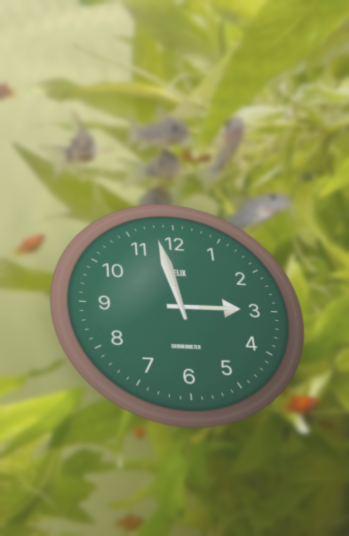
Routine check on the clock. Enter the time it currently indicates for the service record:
2:58
